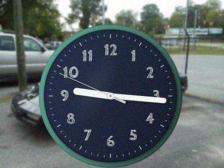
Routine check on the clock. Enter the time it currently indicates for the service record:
9:15:49
